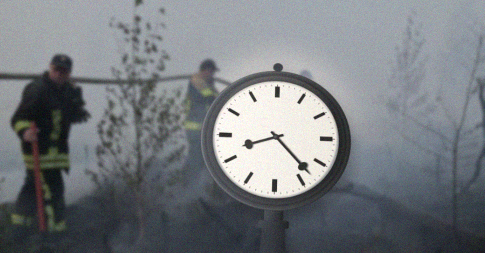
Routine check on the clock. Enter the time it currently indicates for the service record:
8:23
